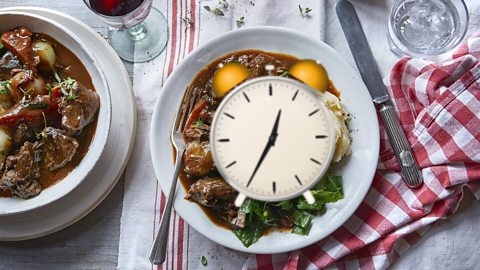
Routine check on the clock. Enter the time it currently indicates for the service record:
12:35
